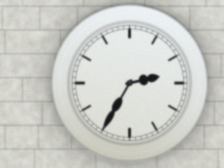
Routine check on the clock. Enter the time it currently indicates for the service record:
2:35
